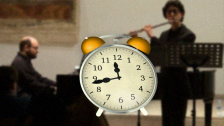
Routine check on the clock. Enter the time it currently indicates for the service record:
11:43
